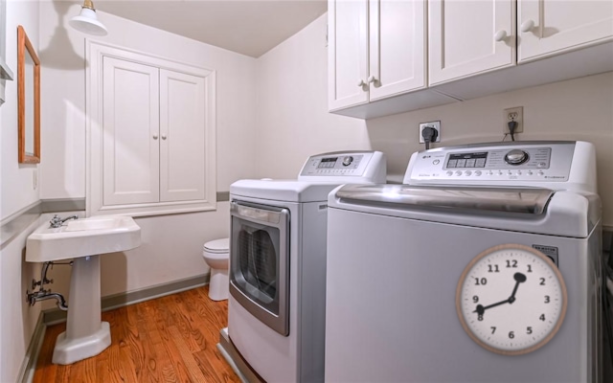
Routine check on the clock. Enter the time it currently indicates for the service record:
12:42
